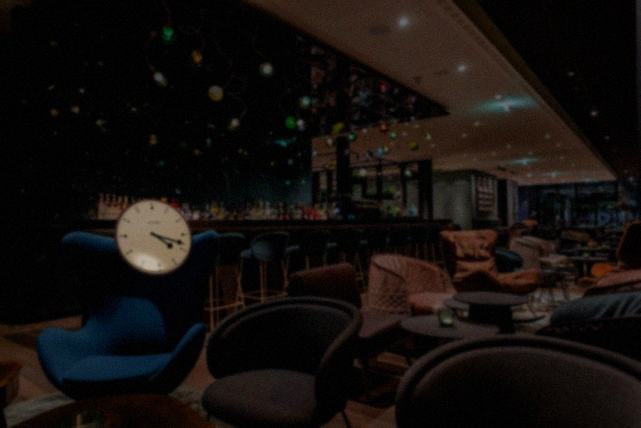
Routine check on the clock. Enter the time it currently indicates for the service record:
4:18
